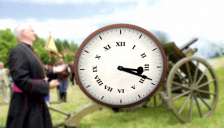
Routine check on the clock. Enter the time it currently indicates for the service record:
3:19
